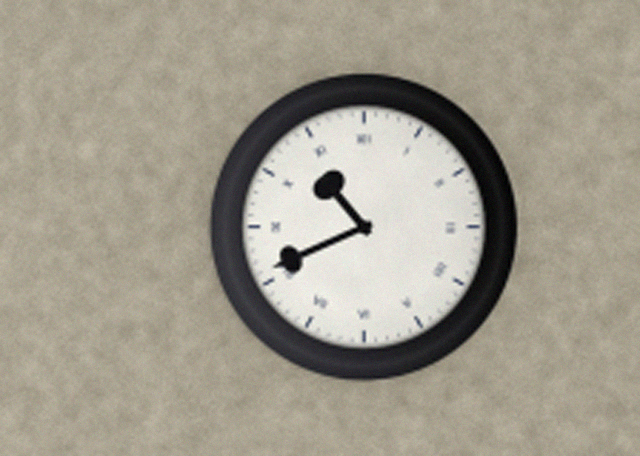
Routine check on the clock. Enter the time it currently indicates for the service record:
10:41
